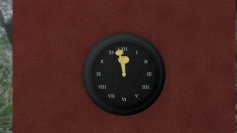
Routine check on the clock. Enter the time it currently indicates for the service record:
11:58
